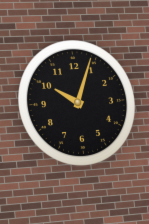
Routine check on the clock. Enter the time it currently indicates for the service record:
10:04
